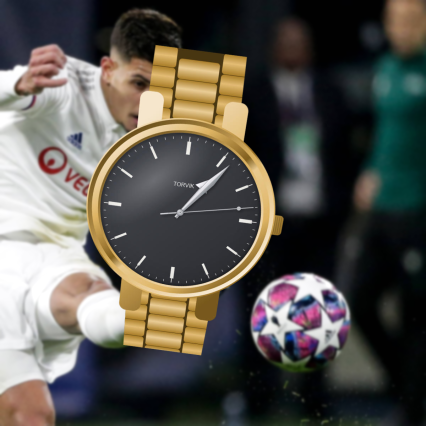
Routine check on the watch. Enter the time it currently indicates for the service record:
1:06:13
